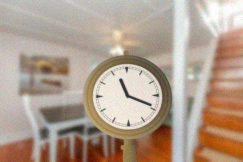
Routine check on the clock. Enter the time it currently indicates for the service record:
11:19
